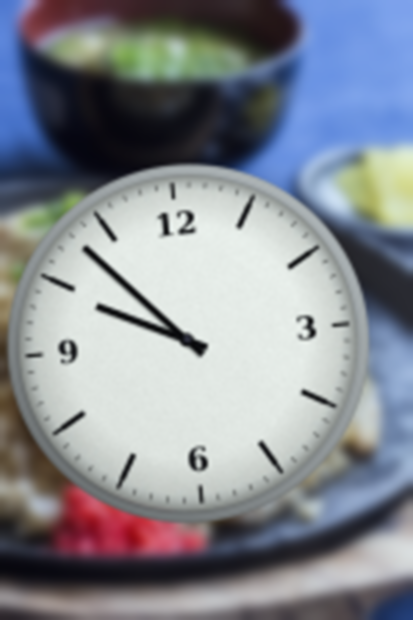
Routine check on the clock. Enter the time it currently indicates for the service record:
9:53
